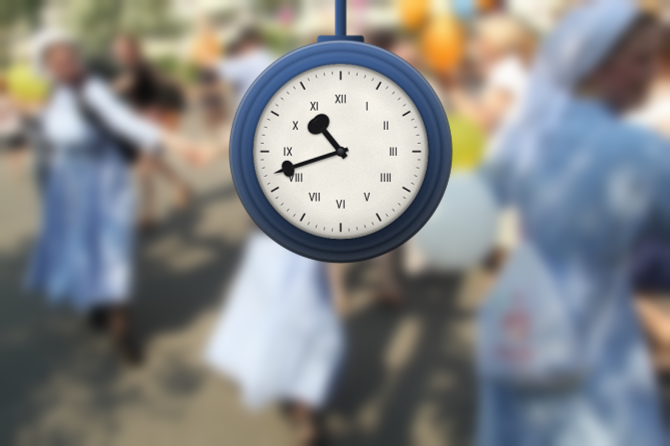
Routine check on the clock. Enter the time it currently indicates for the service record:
10:42
